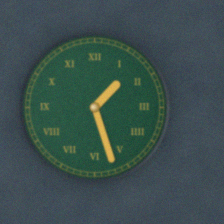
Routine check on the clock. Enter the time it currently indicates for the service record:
1:27
